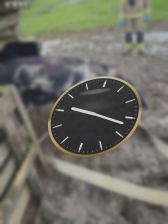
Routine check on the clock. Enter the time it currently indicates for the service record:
9:17
